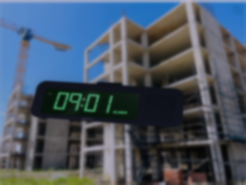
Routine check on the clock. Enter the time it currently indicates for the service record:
9:01
